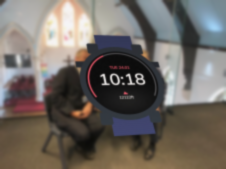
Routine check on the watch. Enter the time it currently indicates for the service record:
10:18
